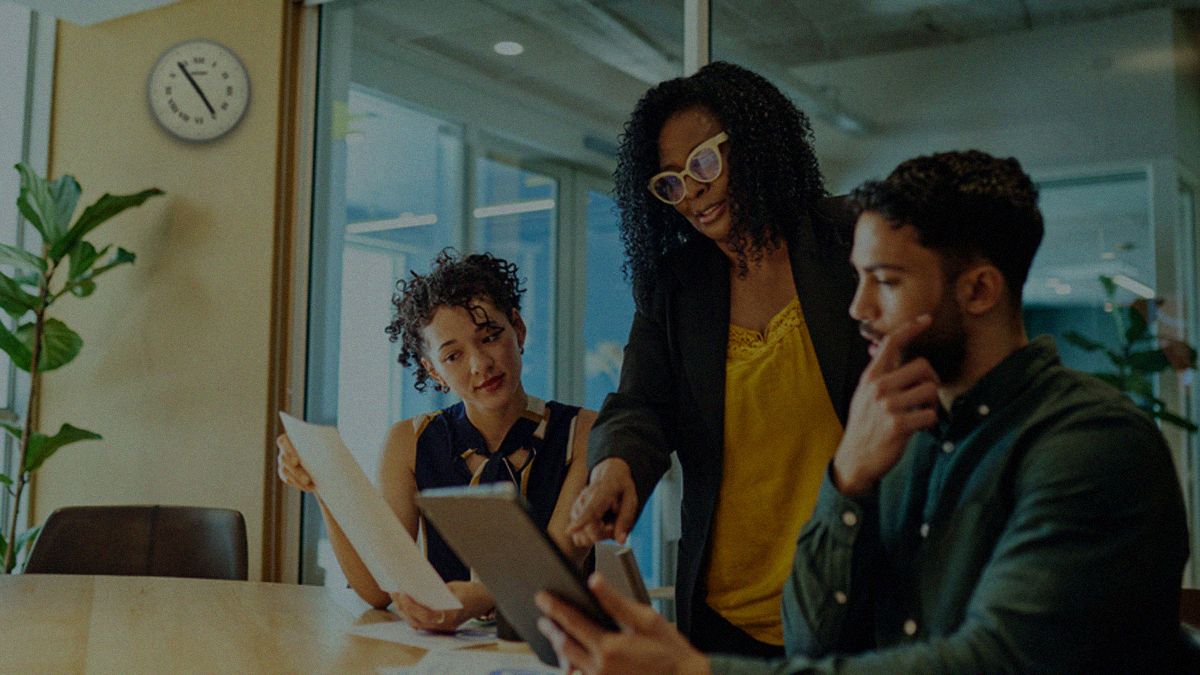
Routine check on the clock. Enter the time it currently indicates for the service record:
4:54
